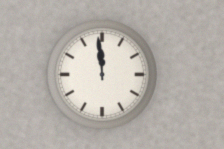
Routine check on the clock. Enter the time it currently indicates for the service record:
11:59
